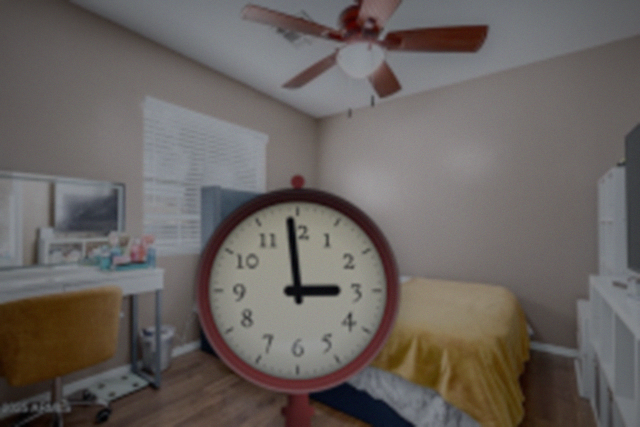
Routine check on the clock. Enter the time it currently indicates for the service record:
2:59
